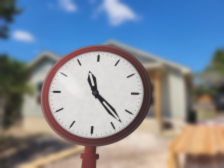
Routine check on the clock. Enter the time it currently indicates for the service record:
11:23
